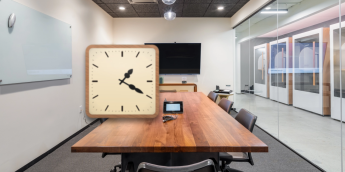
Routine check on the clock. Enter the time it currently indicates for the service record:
1:20
